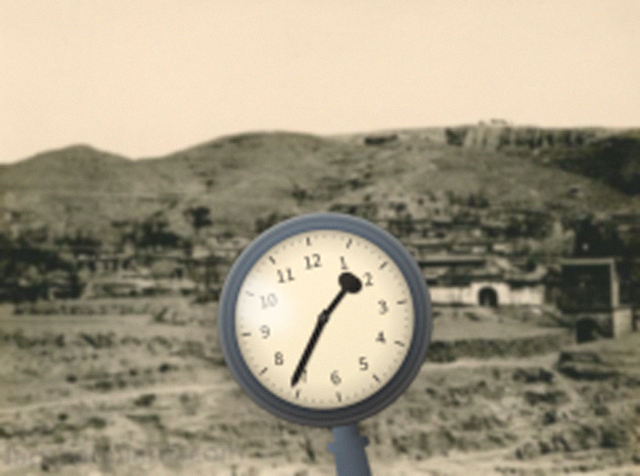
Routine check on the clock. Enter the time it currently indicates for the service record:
1:36
